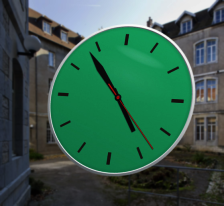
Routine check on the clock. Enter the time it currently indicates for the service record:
4:53:23
